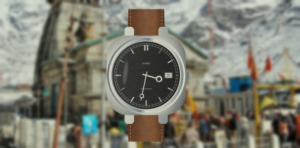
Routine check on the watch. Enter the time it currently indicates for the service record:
3:32
